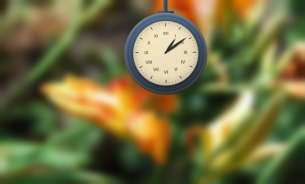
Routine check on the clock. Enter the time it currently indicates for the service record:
1:09
